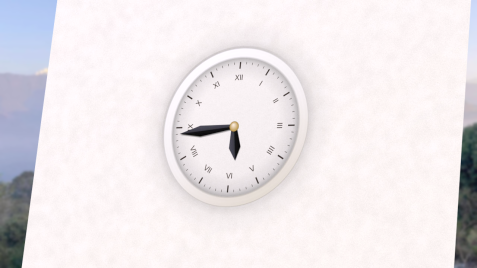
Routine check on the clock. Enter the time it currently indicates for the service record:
5:44
